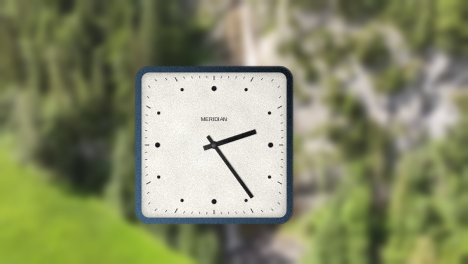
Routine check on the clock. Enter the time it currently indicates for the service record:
2:24
